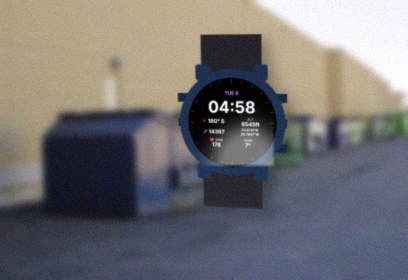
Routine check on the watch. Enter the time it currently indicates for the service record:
4:58
